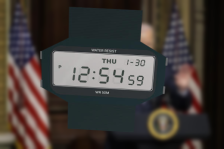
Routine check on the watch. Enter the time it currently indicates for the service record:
12:54:59
